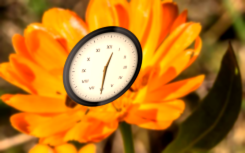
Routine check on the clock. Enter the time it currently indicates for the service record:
12:30
